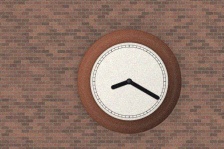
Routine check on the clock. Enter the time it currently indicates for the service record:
8:20
